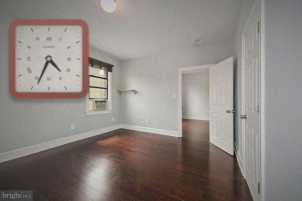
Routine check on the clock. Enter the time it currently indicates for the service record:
4:34
